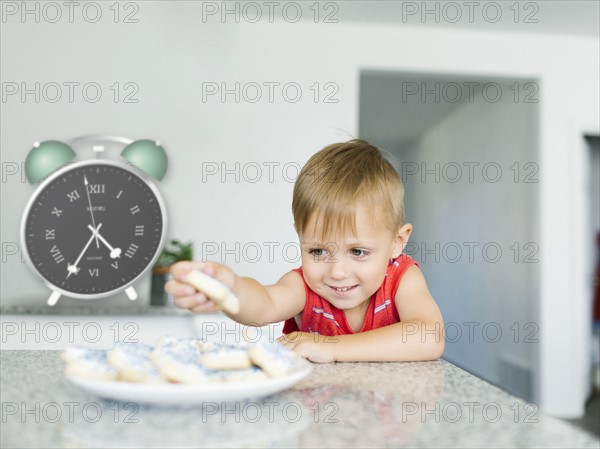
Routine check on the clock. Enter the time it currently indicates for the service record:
4:34:58
